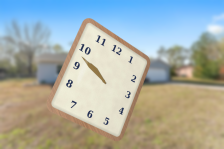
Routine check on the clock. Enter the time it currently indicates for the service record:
9:48
